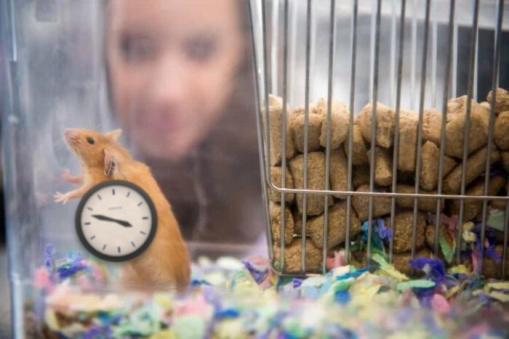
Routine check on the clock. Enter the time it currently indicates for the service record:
3:48
